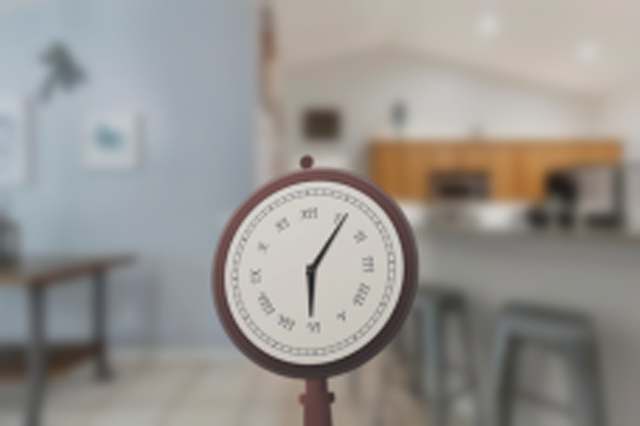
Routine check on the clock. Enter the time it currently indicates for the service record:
6:06
